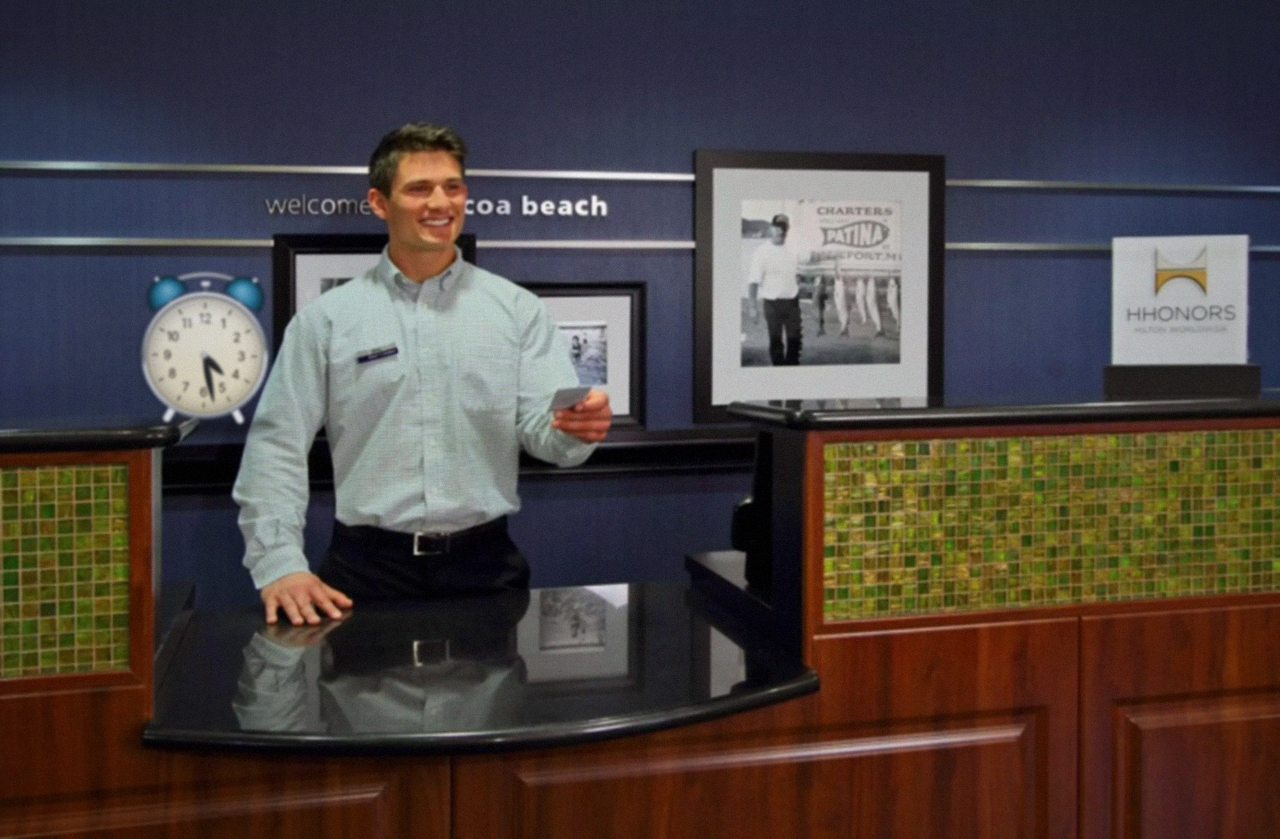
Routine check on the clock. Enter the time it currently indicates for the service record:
4:28
